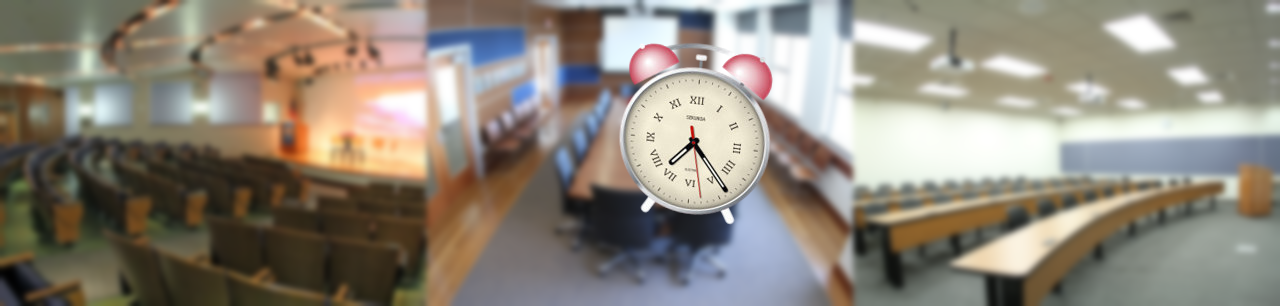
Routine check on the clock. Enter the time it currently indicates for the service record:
7:23:28
